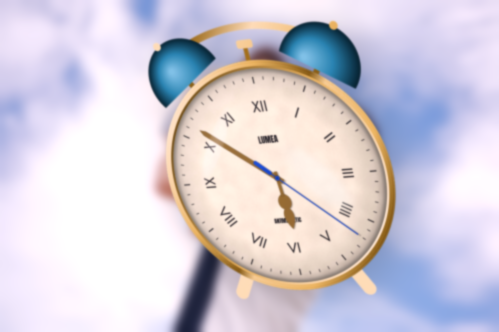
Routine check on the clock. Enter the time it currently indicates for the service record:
5:51:22
